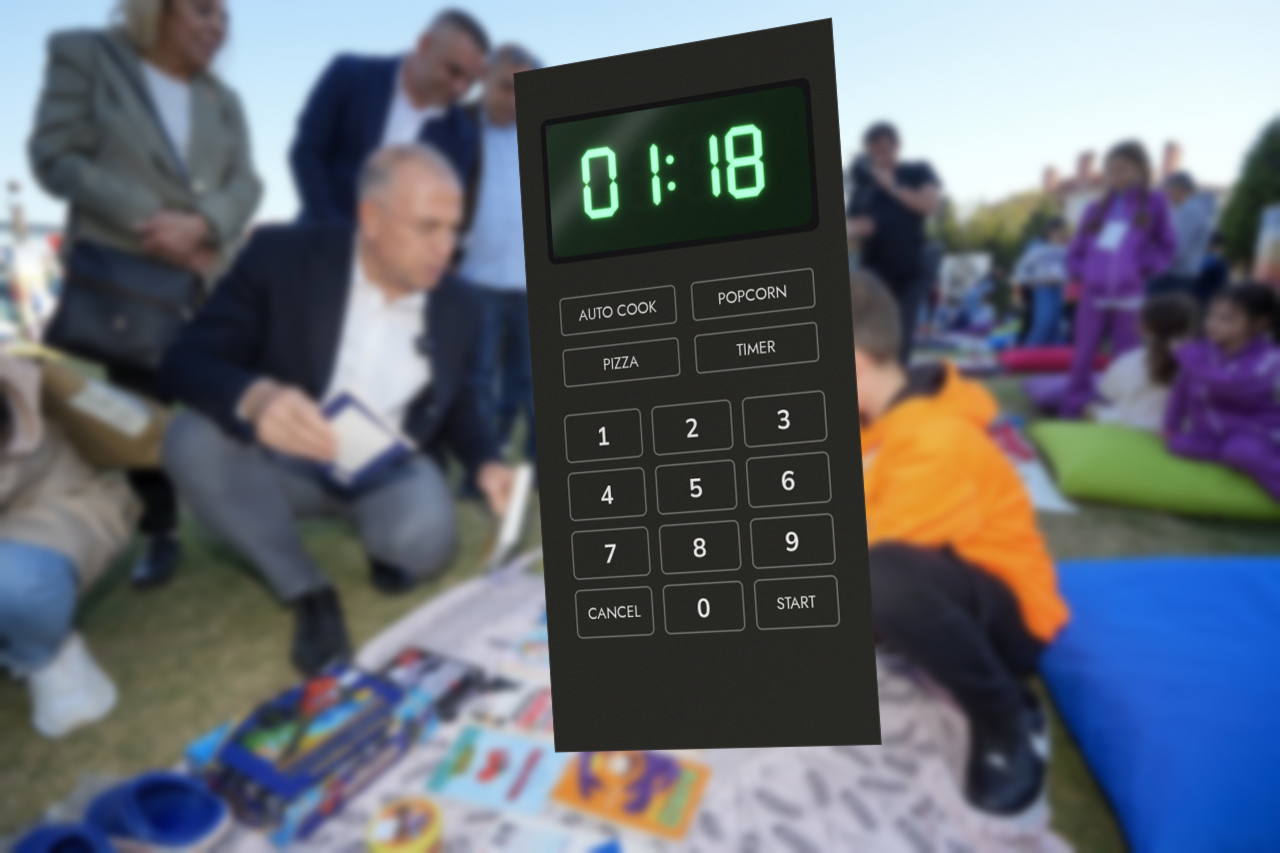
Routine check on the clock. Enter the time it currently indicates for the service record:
1:18
